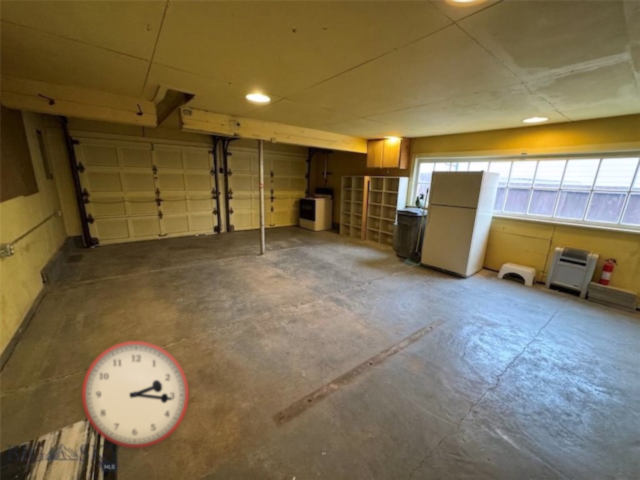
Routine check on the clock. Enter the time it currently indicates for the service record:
2:16
